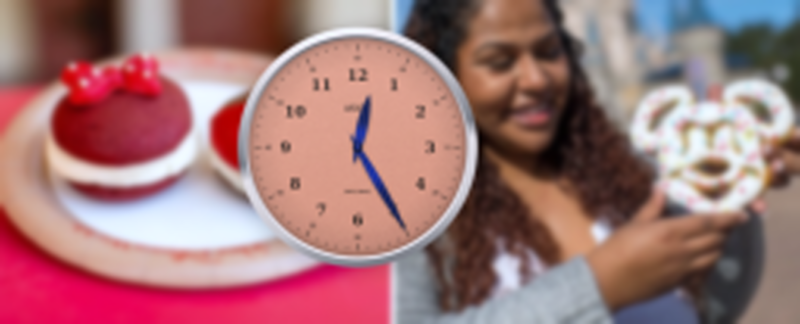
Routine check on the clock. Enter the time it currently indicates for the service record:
12:25
